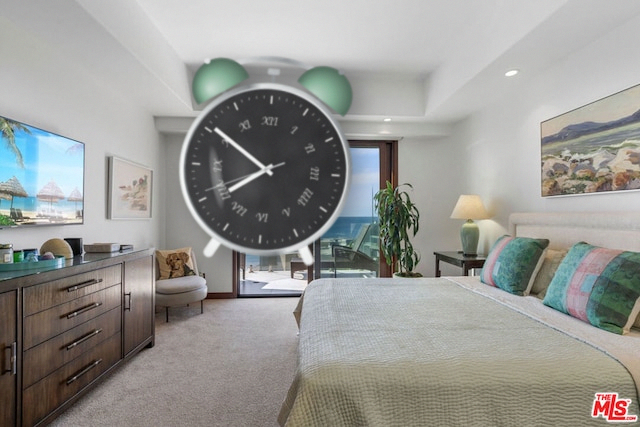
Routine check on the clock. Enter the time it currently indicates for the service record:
7:50:41
